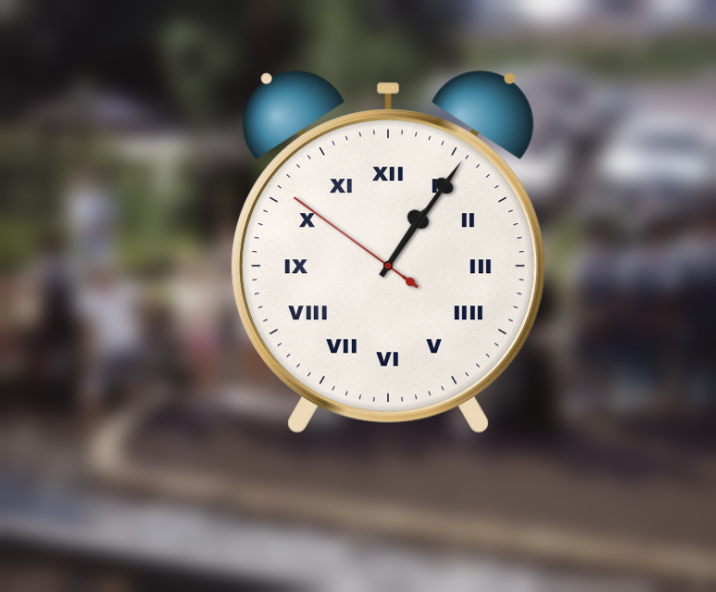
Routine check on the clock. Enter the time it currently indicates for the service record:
1:05:51
